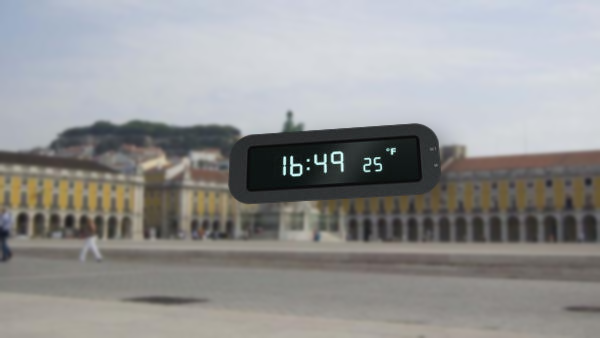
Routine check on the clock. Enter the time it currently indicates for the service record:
16:49
